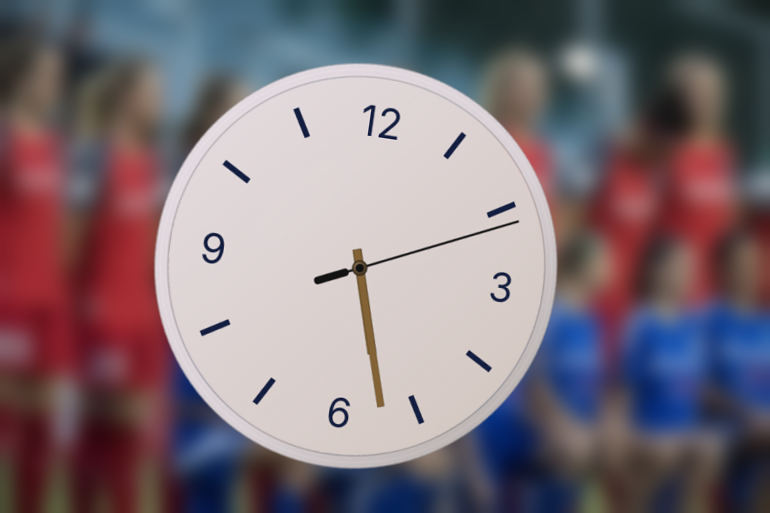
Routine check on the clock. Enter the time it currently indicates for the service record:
5:27:11
